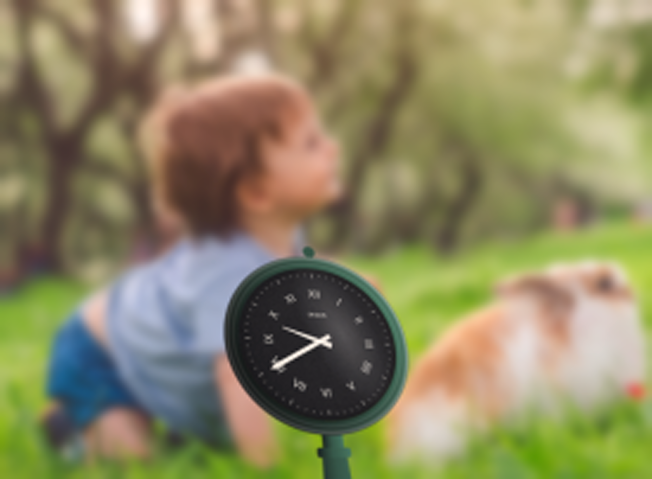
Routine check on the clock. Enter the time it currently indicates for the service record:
9:40
